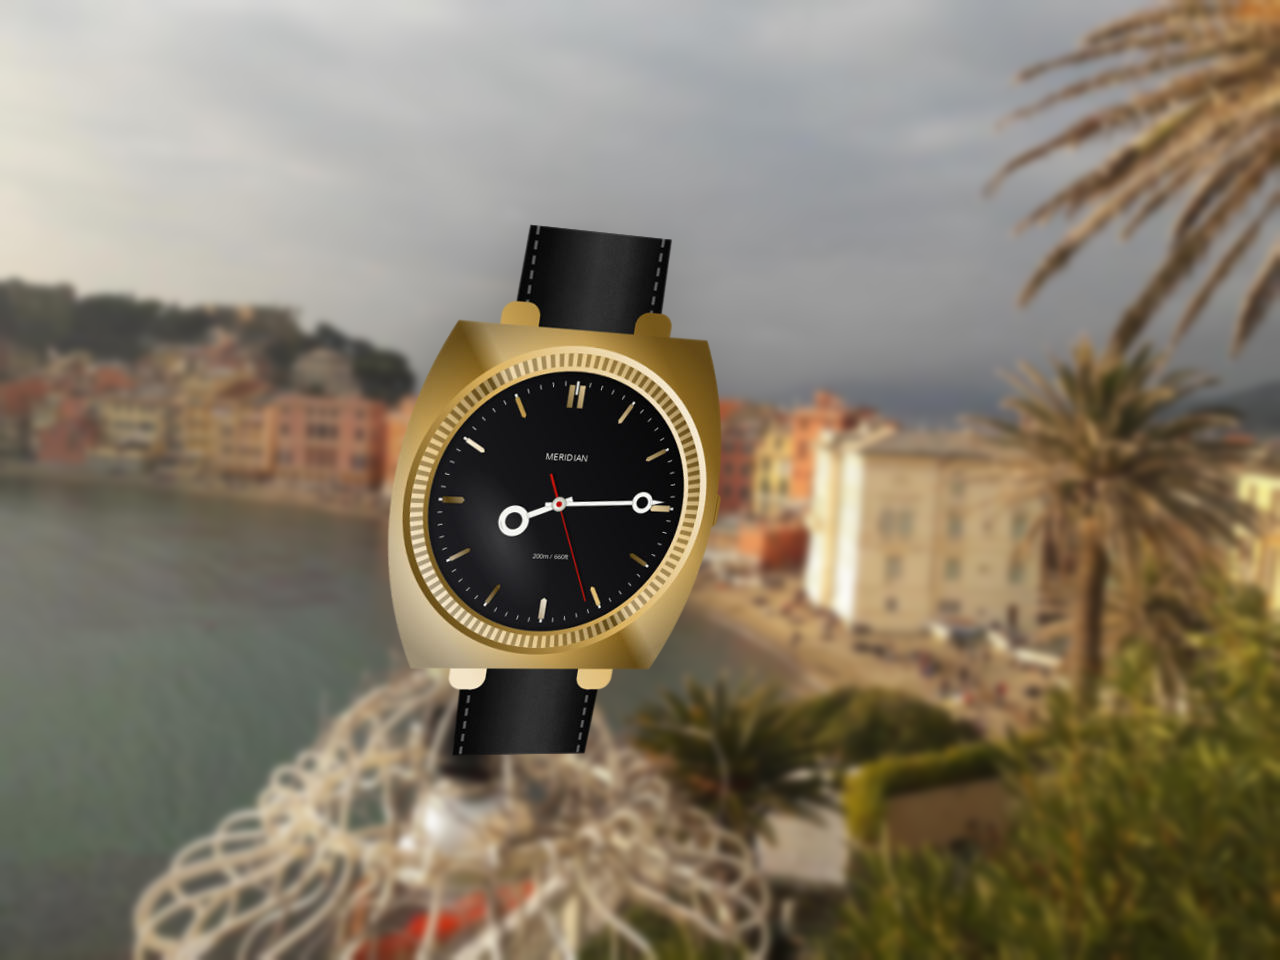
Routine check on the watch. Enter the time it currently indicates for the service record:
8:14:26
